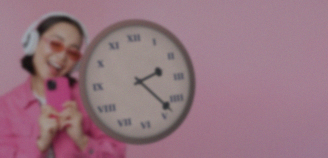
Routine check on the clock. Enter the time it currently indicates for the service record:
2:23
